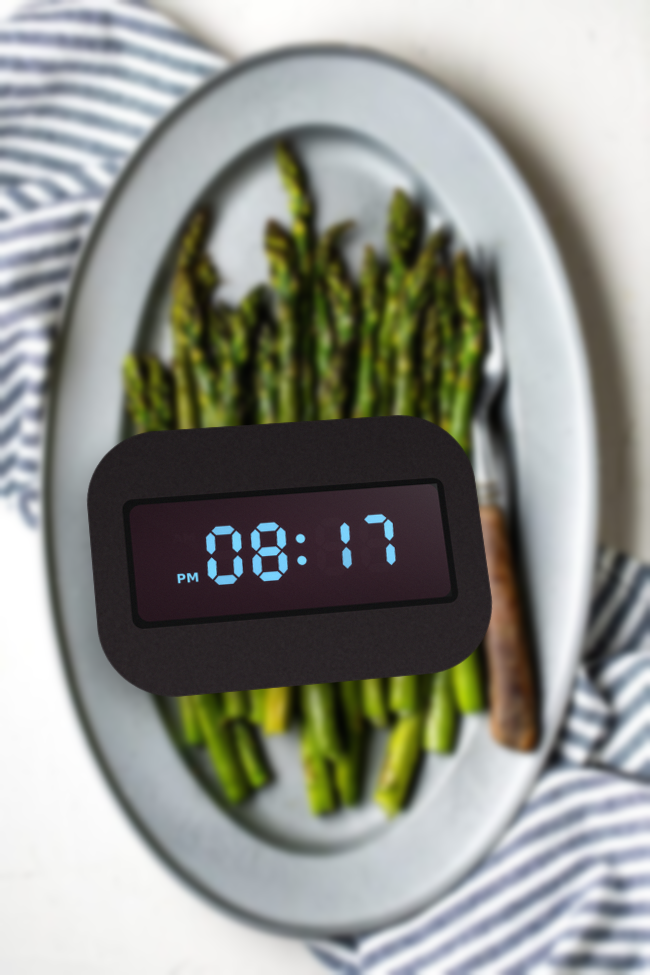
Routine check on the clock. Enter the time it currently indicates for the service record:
8:17
